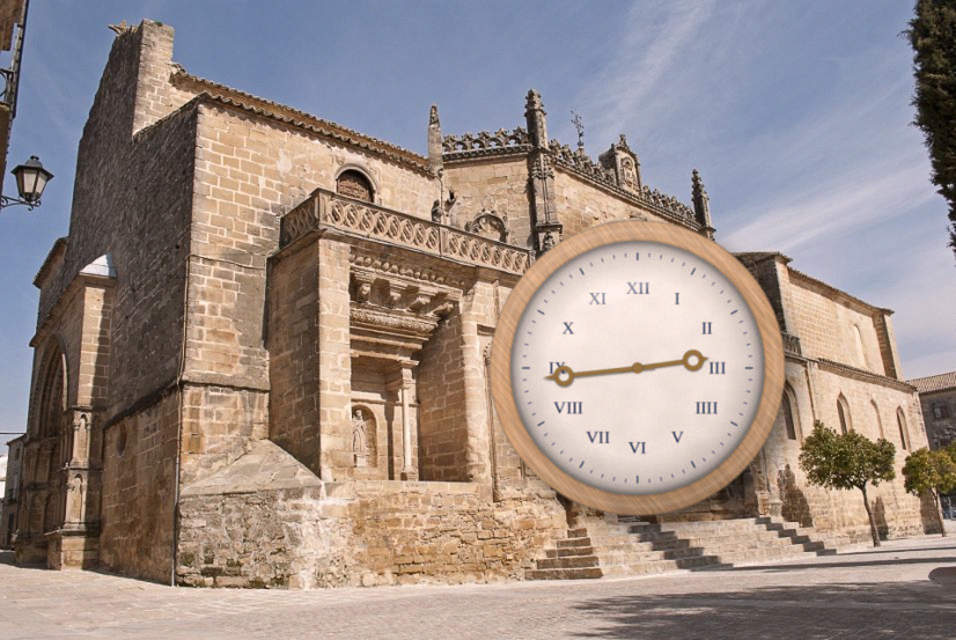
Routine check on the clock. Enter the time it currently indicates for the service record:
2:44
